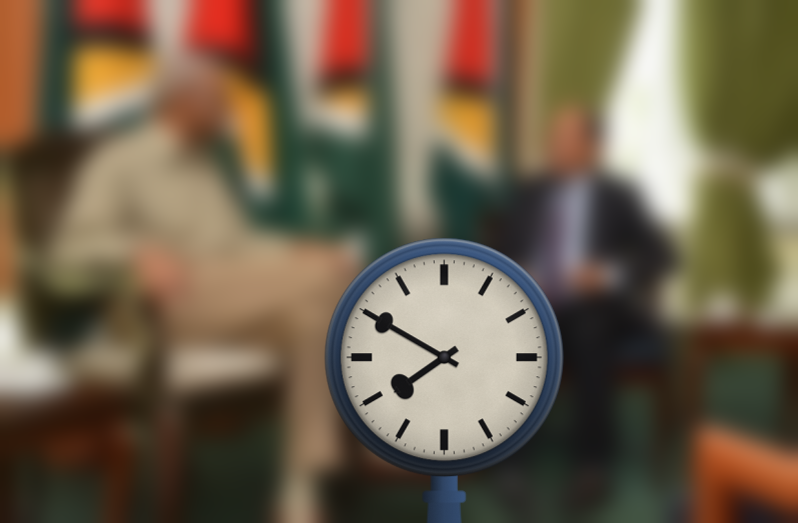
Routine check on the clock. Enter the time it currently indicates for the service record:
7:50
